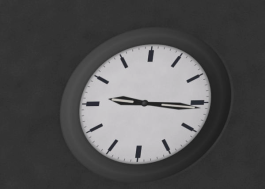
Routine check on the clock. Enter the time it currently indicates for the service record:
9:16
